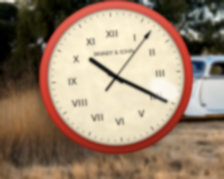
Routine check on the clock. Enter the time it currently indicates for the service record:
10:20:07
